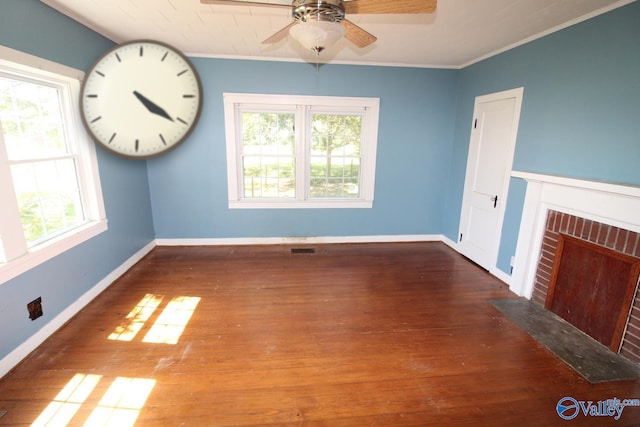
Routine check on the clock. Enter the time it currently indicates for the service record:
4:21
